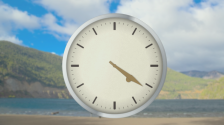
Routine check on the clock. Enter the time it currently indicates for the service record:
4:21
